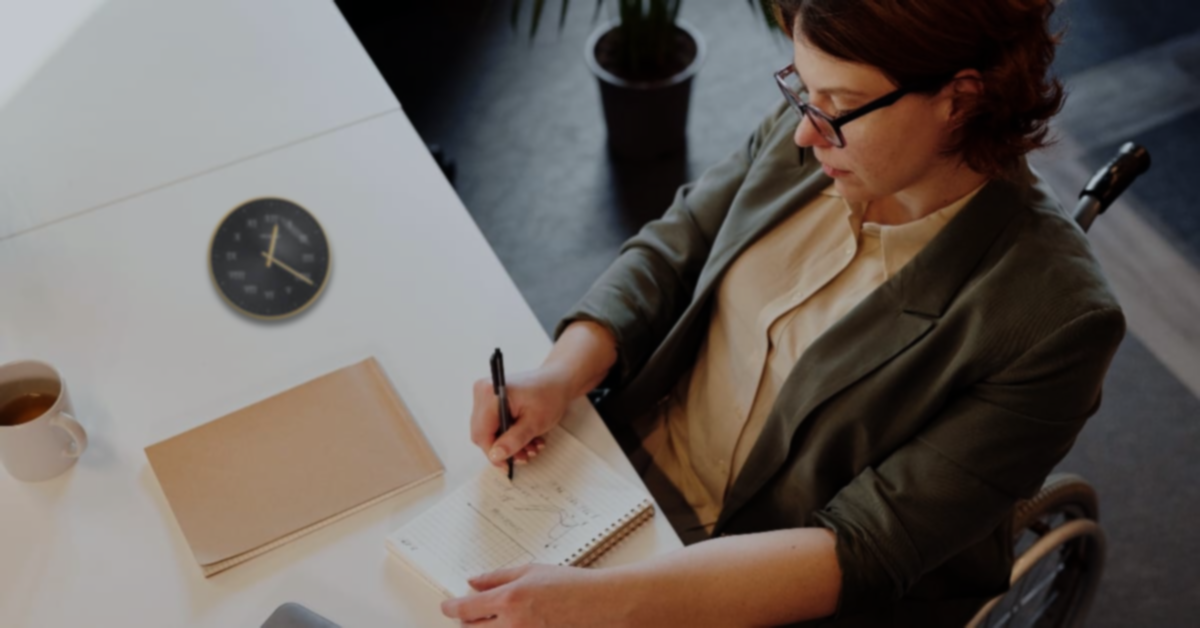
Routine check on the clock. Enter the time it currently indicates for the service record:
12:20
